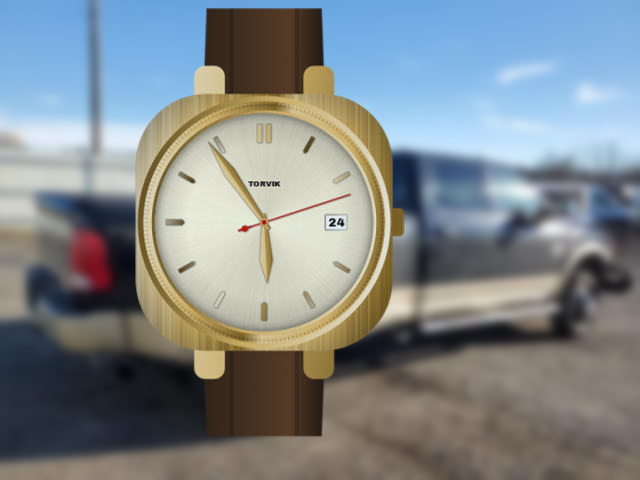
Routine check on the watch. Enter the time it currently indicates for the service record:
5:54:12
